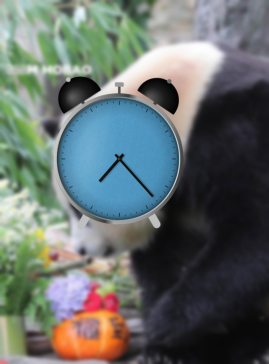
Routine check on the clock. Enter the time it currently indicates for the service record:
7:23
